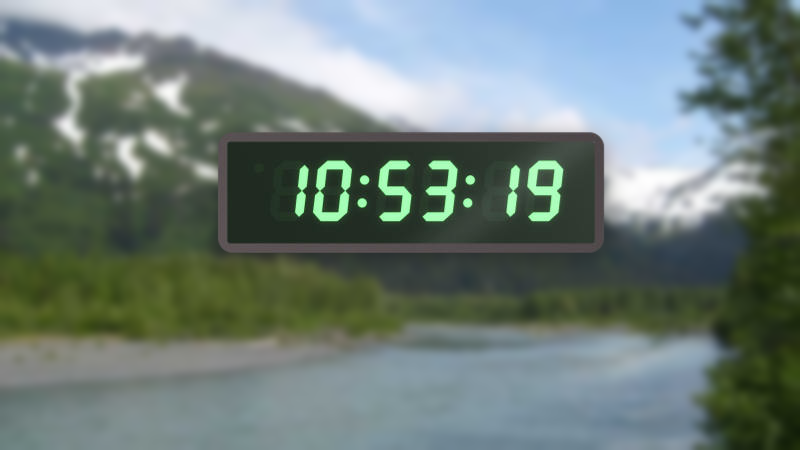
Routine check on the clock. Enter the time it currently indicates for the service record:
10:53:19
